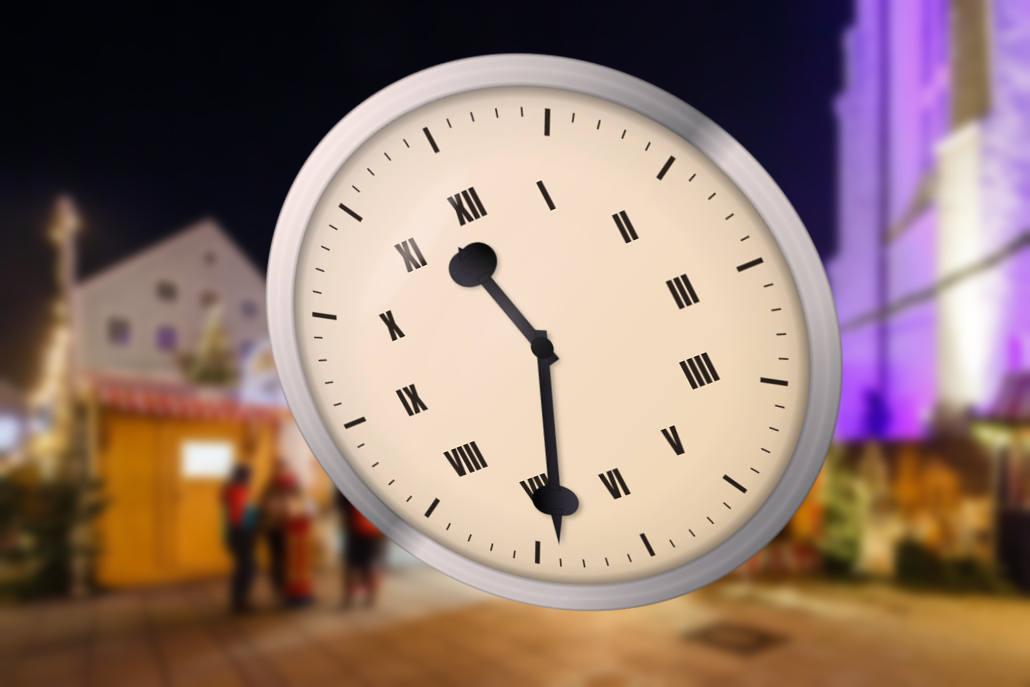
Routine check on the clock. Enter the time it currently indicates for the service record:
11:34
